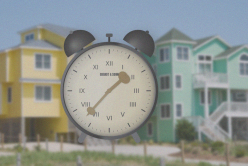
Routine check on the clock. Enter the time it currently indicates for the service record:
1:37
